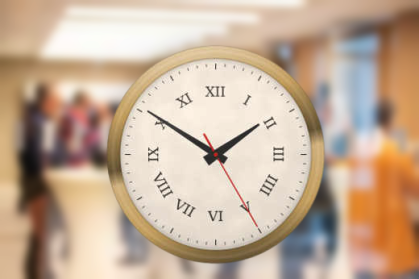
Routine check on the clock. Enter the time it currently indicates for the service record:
1:50:25
